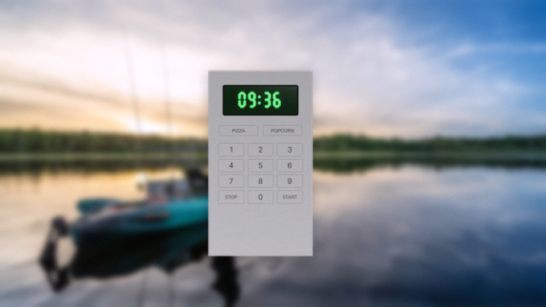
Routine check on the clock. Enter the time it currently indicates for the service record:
9:36
